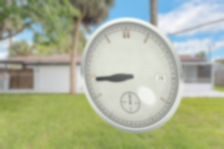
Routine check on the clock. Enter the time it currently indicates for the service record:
8:44
